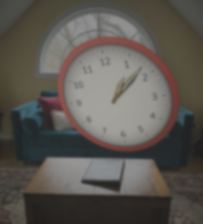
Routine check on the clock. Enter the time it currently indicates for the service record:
1:08
